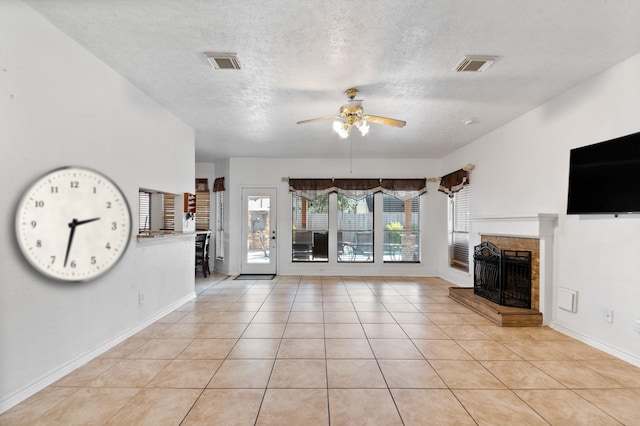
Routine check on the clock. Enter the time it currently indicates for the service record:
2:32
